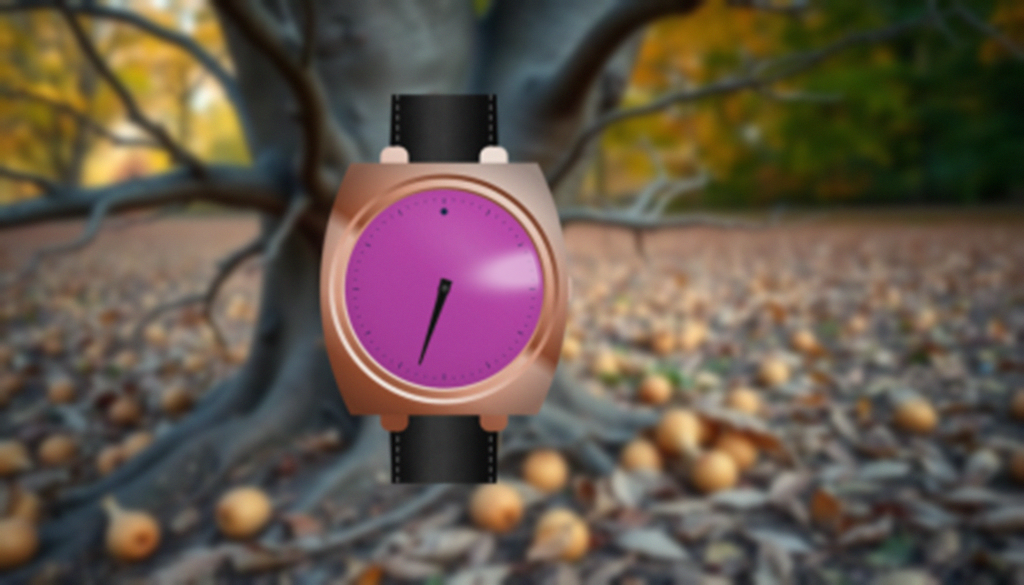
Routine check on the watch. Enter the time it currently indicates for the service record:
6:33
